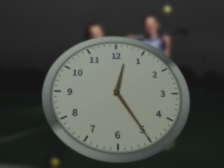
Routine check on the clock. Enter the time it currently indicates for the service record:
12:25
